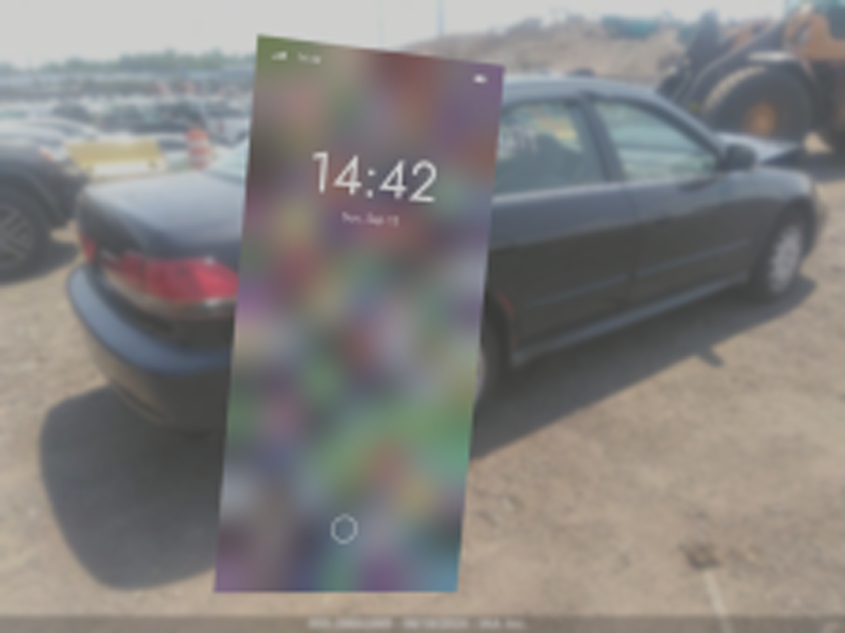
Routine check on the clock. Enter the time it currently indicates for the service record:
14:42
